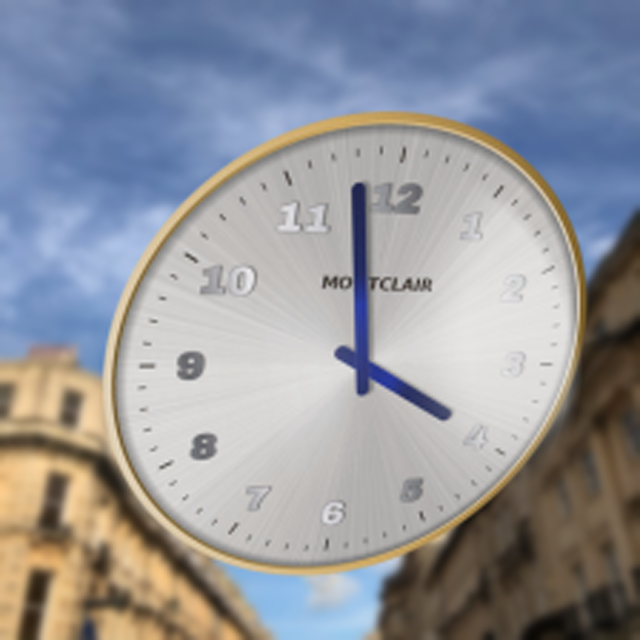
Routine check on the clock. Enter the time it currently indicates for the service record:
3:58
